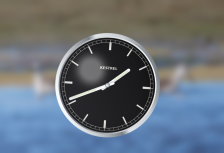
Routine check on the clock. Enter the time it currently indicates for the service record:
1:41
